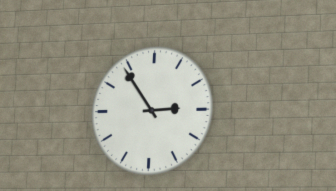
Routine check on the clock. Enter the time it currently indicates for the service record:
2:54
